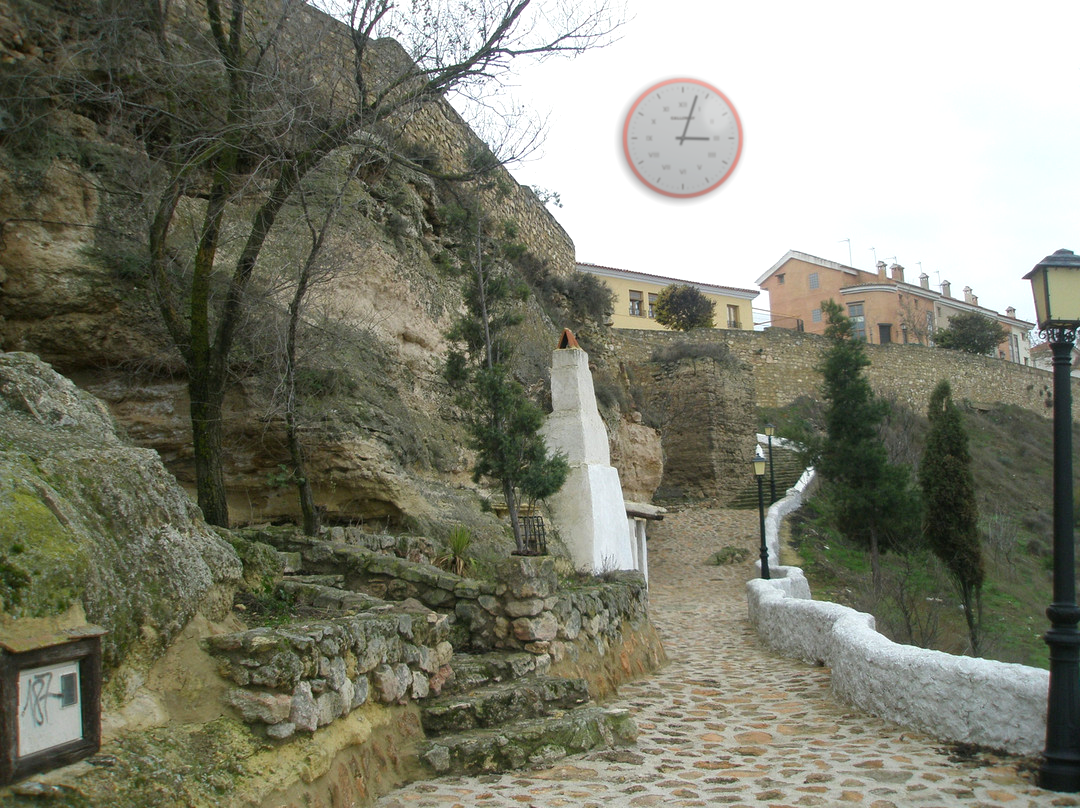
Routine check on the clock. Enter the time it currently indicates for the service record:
3:03
